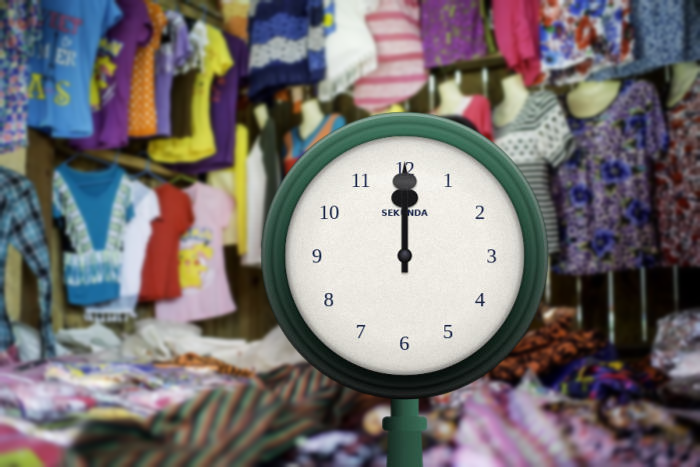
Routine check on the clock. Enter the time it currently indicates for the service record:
12:00
